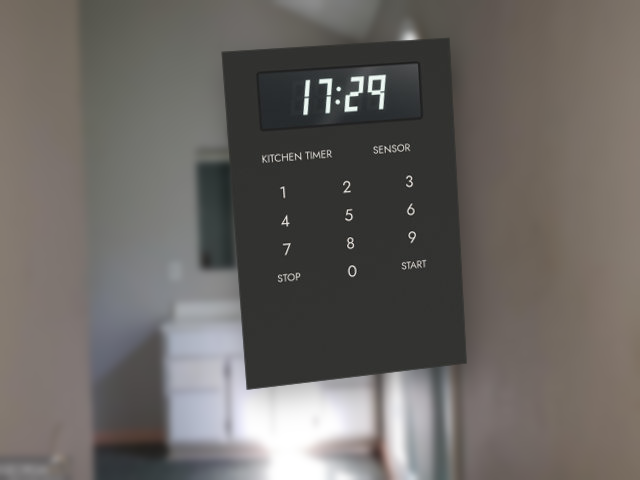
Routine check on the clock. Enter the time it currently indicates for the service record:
17:29
